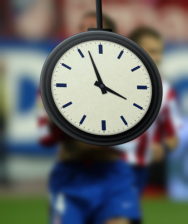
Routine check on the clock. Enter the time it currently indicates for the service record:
3:57
